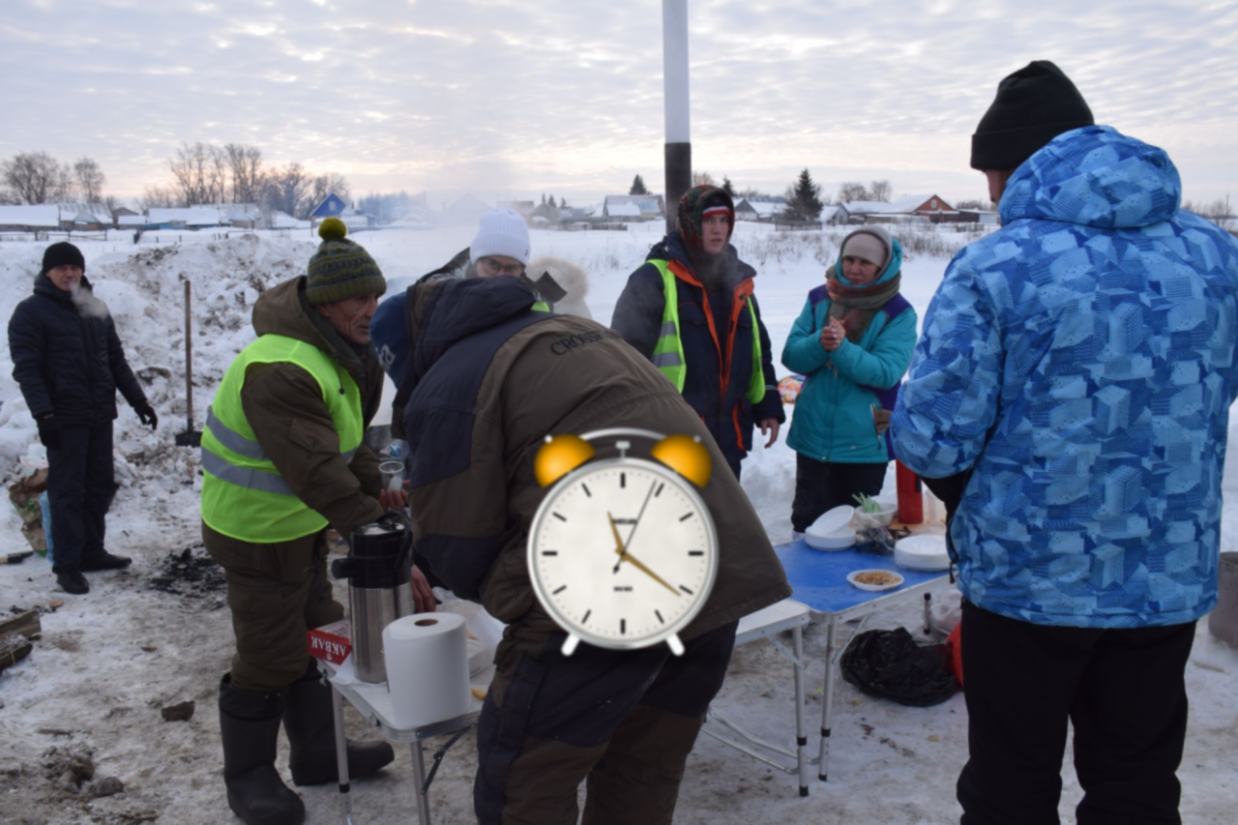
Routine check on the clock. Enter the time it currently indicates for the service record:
11:21:04
